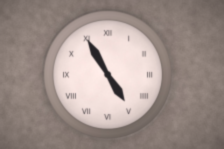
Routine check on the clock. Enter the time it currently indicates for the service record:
4:55
